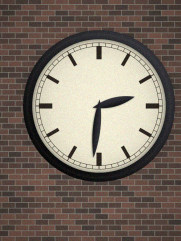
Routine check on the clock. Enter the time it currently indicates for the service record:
2:31
